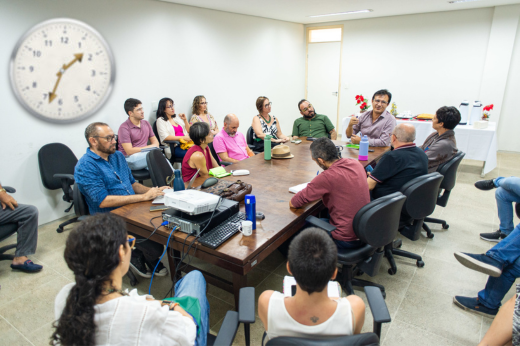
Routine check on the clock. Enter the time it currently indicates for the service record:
1:33
